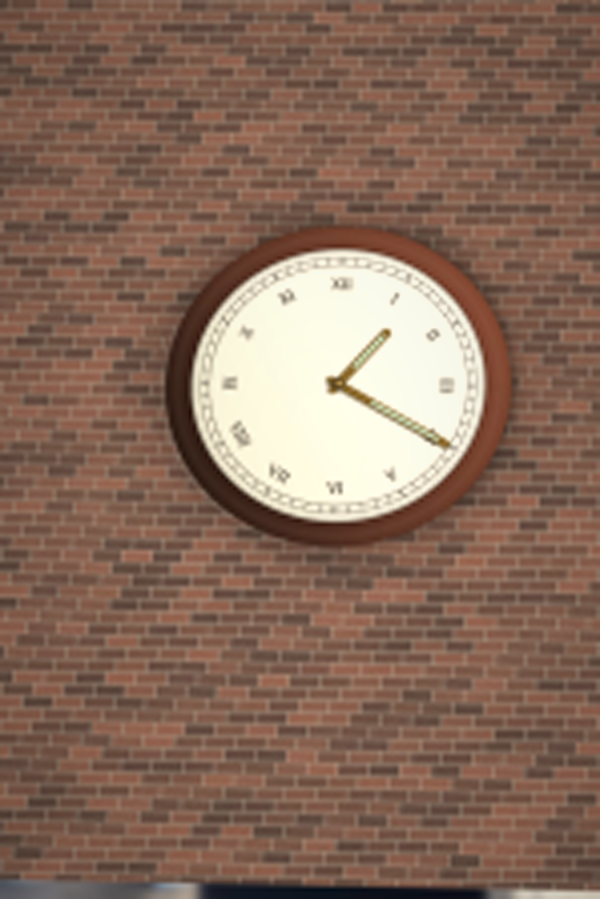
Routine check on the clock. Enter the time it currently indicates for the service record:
1:20
